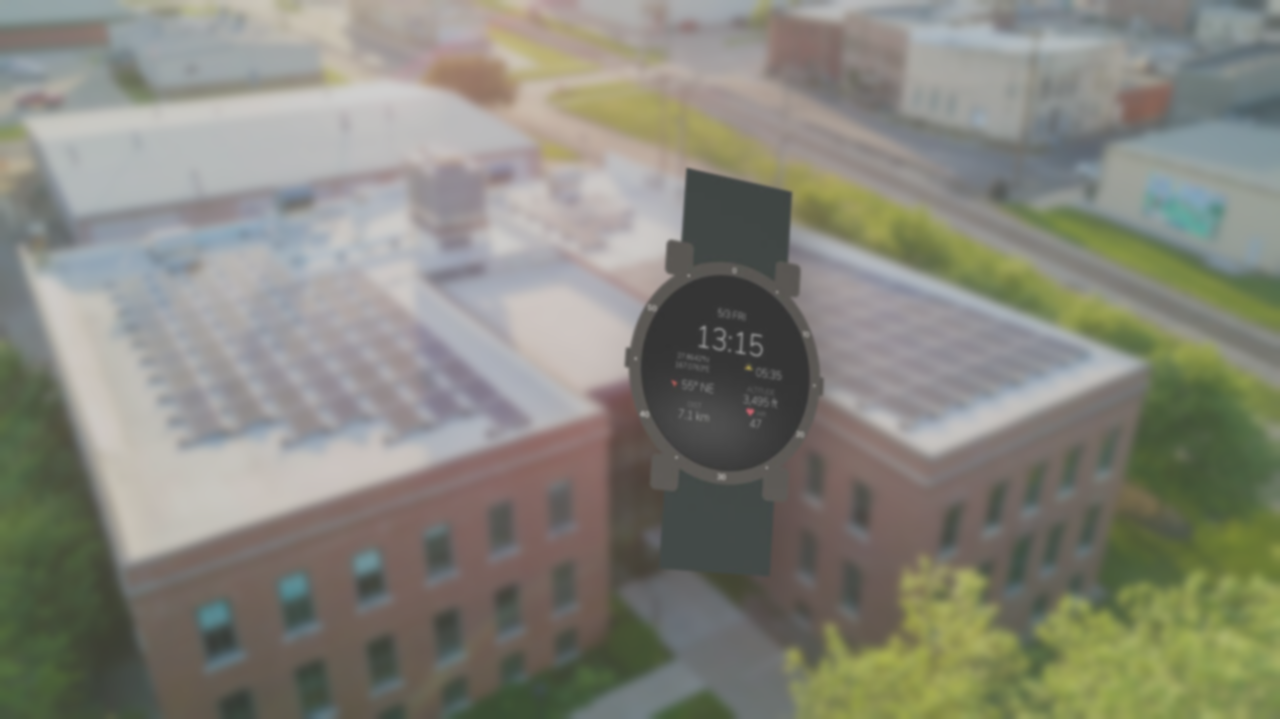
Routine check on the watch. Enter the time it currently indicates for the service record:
13:15
